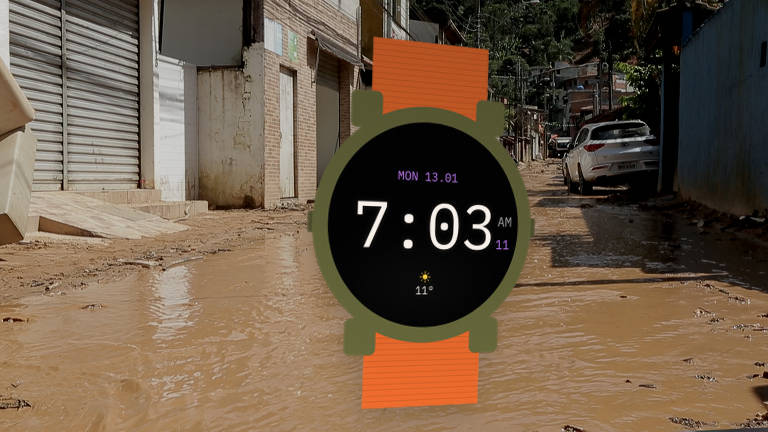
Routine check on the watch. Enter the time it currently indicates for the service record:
7:03:11
